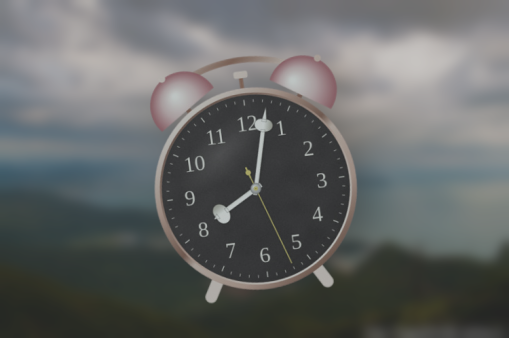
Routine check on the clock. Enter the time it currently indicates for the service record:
8:02:27
